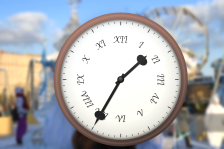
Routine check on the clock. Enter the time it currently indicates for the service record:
1:35
